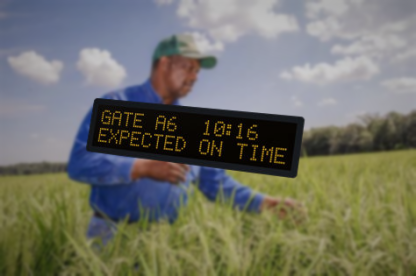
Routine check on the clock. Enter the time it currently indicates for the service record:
10:16
